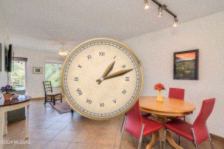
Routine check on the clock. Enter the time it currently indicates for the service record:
1:12
